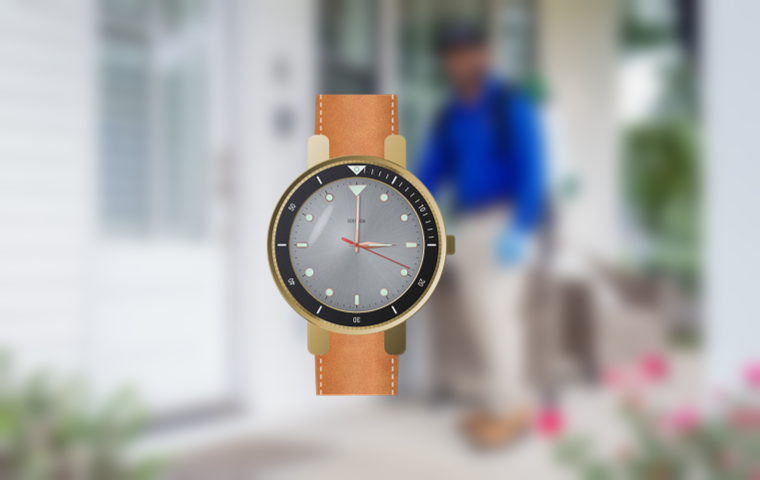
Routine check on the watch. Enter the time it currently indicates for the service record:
3:00:19
